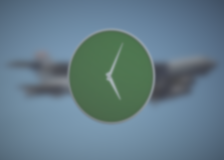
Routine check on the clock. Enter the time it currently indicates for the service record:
5:04
